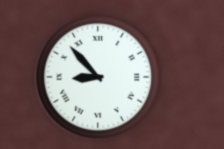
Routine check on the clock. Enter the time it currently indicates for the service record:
8:53
